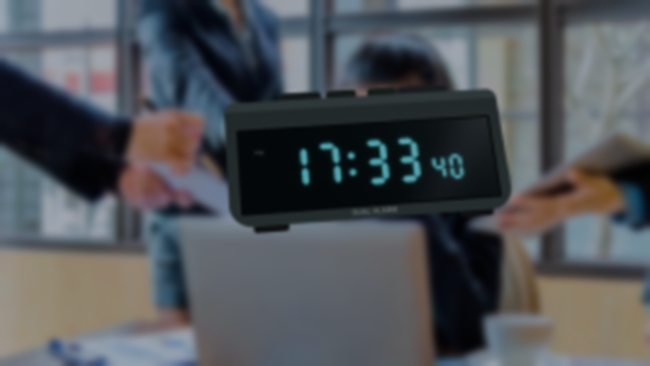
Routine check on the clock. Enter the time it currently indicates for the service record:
17:33:40
